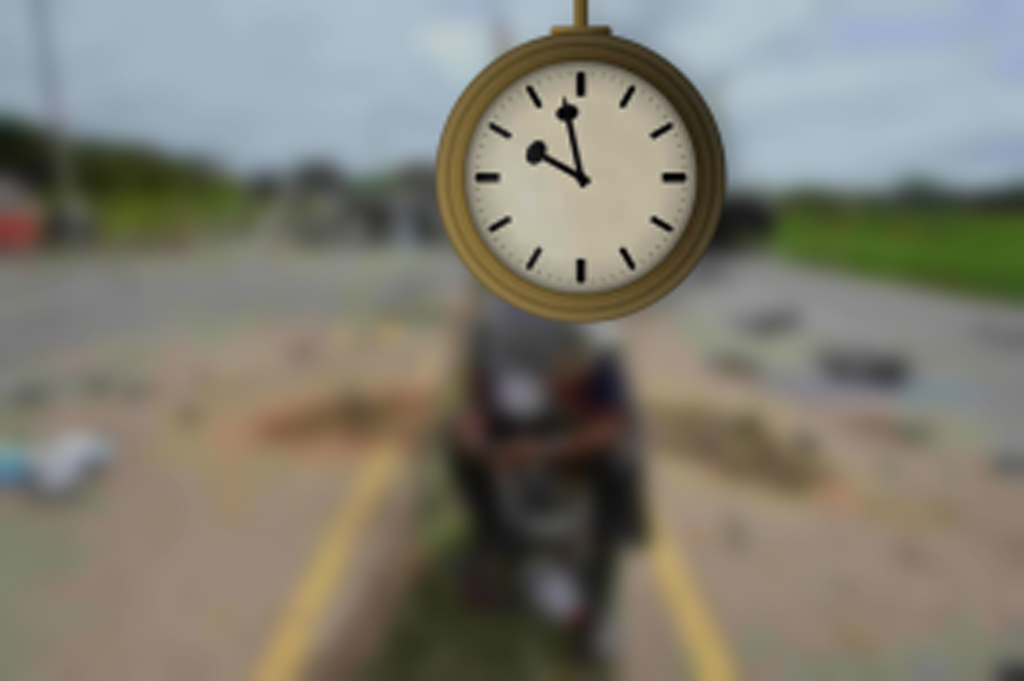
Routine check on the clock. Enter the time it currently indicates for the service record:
9:58
